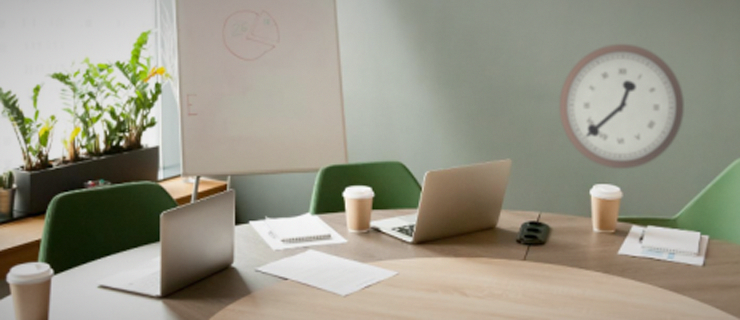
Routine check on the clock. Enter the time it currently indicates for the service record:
12:38
